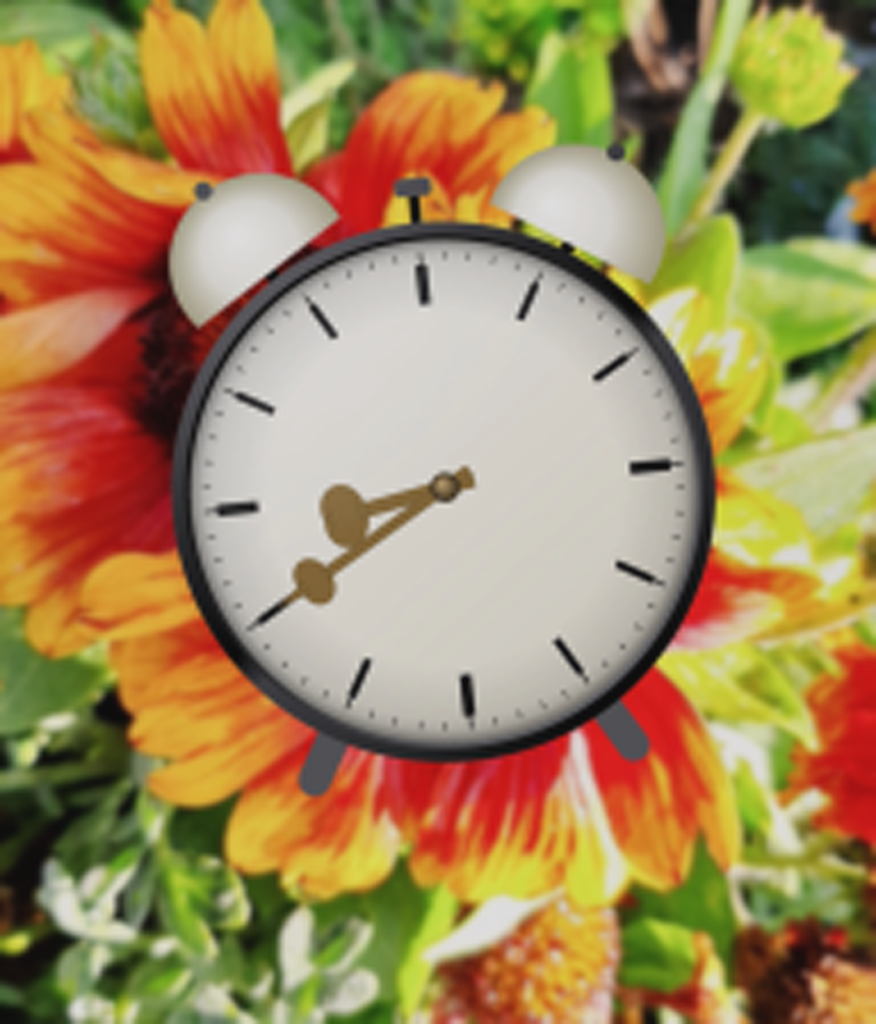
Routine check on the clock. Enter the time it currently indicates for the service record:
8:40
